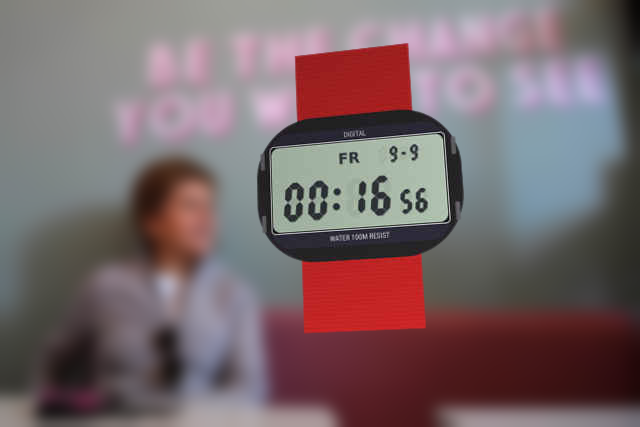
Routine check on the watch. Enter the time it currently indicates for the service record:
0:16:56
